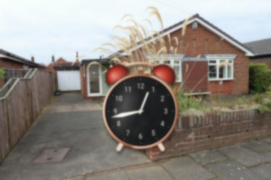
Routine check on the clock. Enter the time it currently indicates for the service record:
12:43
